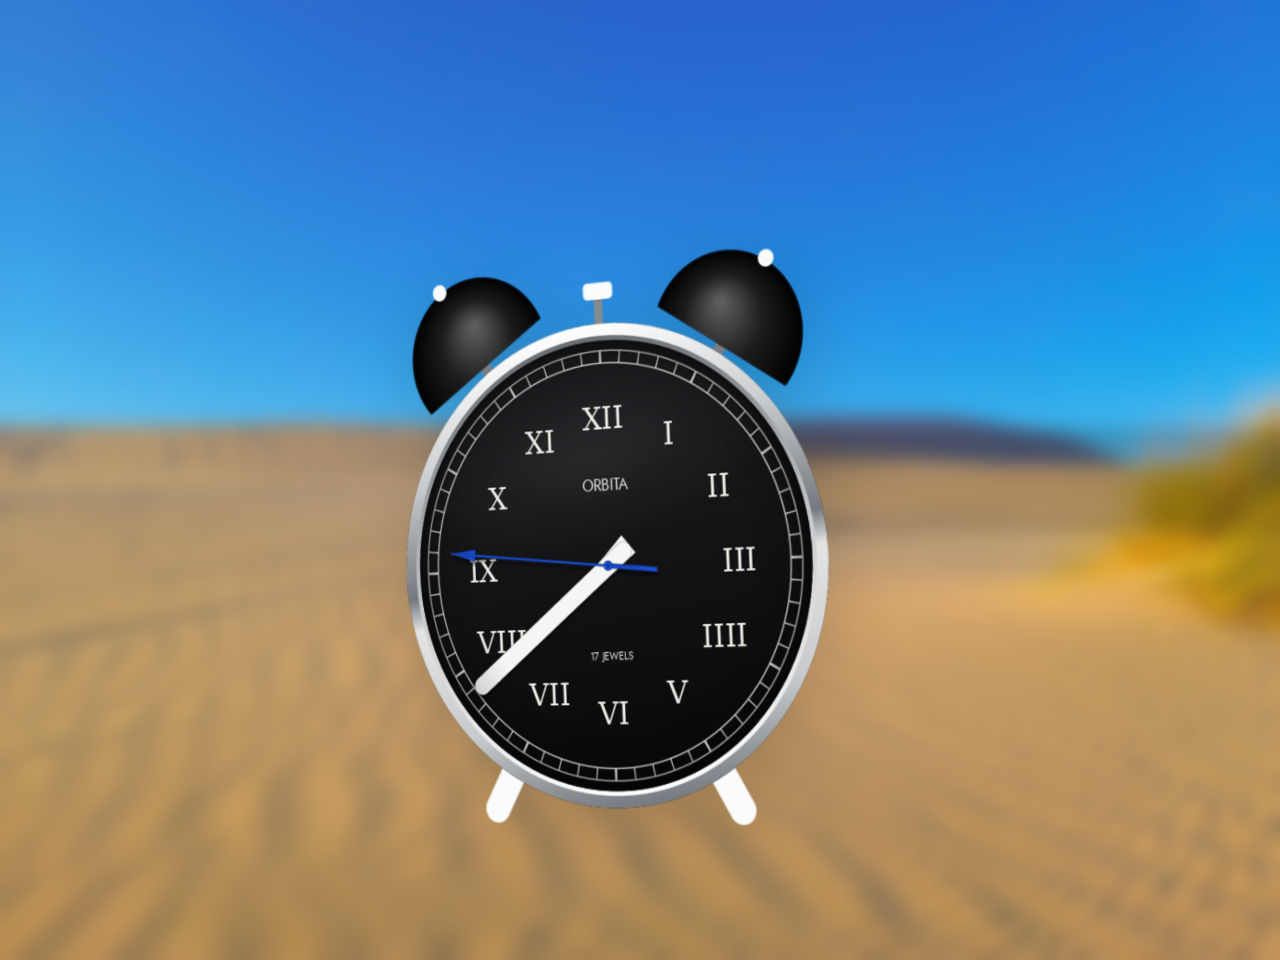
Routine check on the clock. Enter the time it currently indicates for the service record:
7:38:46
